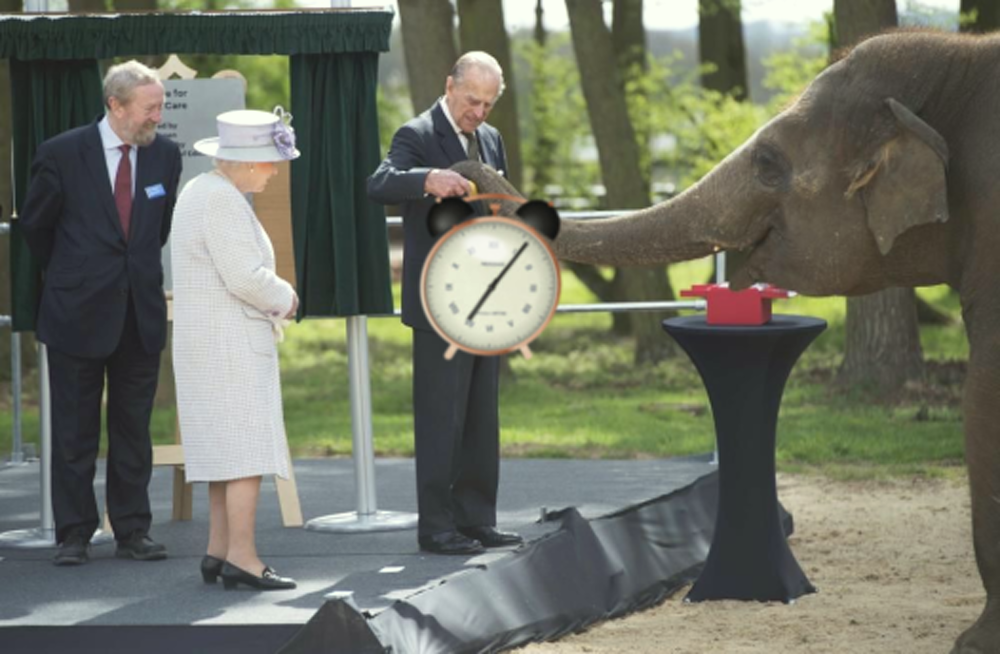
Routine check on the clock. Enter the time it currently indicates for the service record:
7:06
